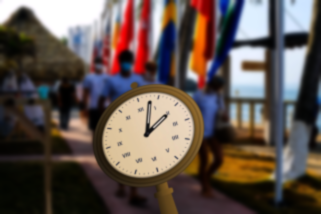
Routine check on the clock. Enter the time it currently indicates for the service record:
2:03
